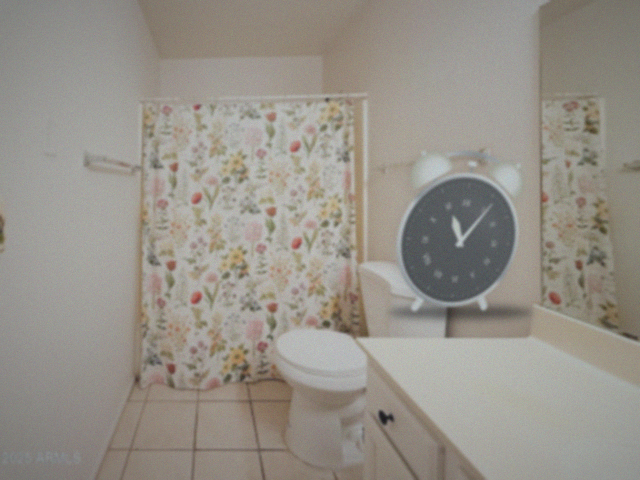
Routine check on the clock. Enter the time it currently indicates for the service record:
11:06
